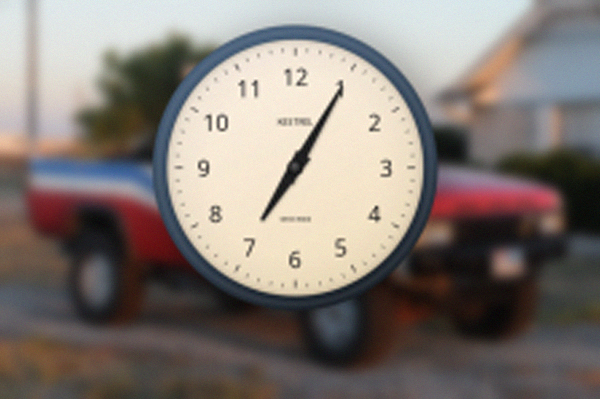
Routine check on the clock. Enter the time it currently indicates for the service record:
7:05
